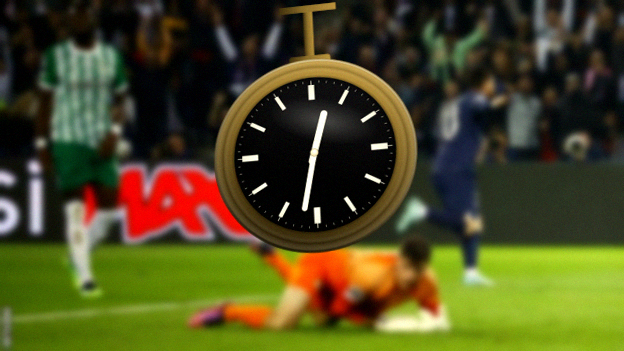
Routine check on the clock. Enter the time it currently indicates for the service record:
12:32
